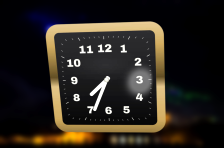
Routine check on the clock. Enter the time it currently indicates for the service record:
7:34
